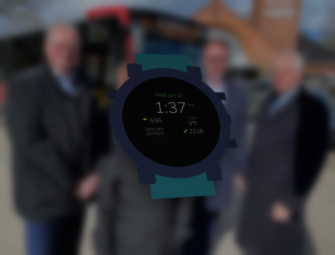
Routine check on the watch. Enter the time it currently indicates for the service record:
1:37
